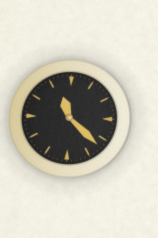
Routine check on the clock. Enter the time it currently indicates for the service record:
11:22
